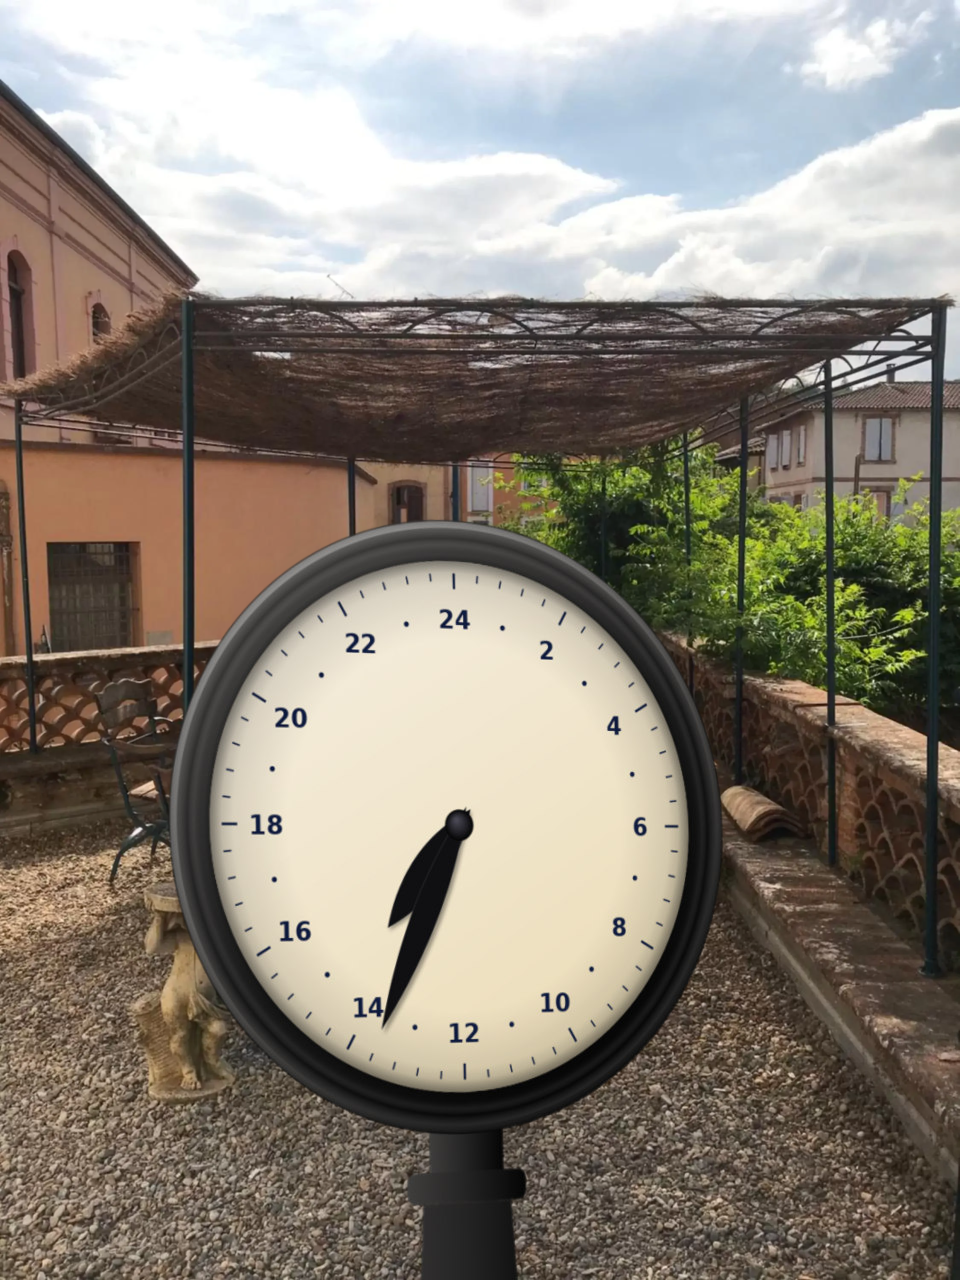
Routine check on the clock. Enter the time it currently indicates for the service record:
14:34
